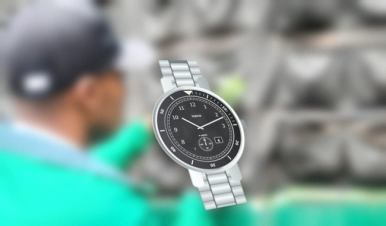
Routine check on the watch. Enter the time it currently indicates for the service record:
10:12
